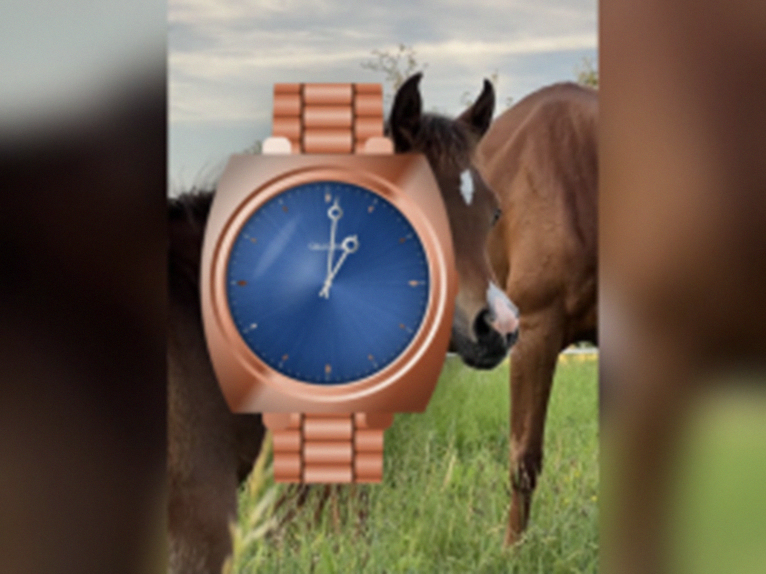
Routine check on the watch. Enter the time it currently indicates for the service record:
1:01
